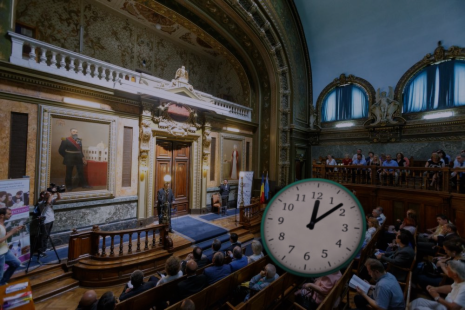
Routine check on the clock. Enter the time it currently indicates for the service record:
12:08
